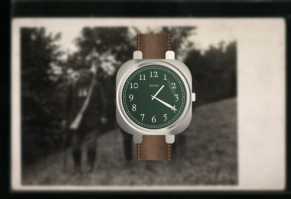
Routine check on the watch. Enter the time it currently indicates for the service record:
1:20
